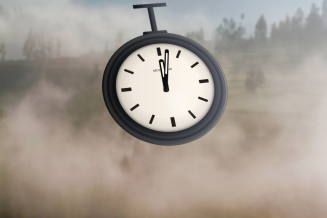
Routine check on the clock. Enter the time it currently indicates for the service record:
12:02
